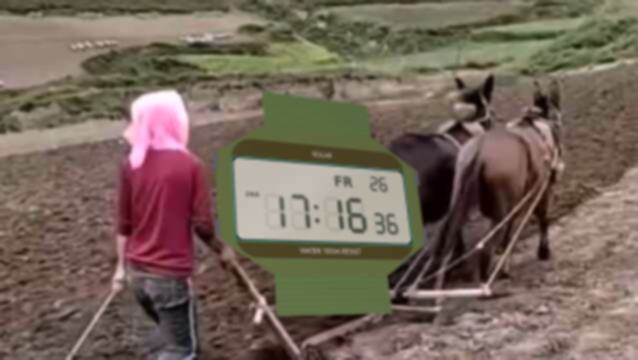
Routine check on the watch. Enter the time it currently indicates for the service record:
17:16:36
